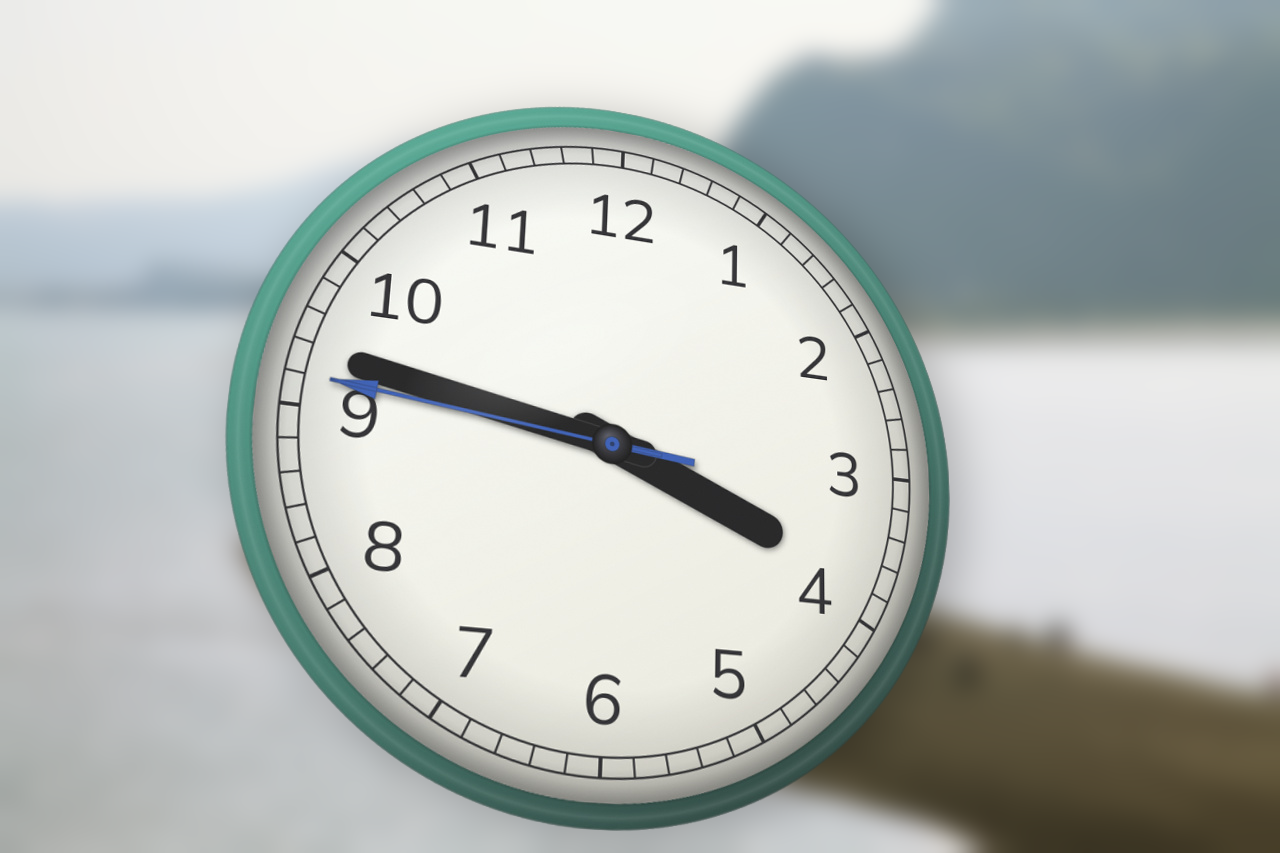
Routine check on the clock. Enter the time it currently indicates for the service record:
3:46:46
